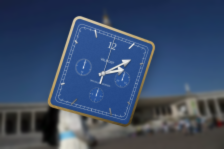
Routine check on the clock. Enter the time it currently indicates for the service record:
2:08
